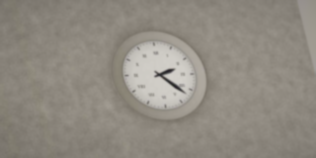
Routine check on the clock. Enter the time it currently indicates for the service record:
2:22
